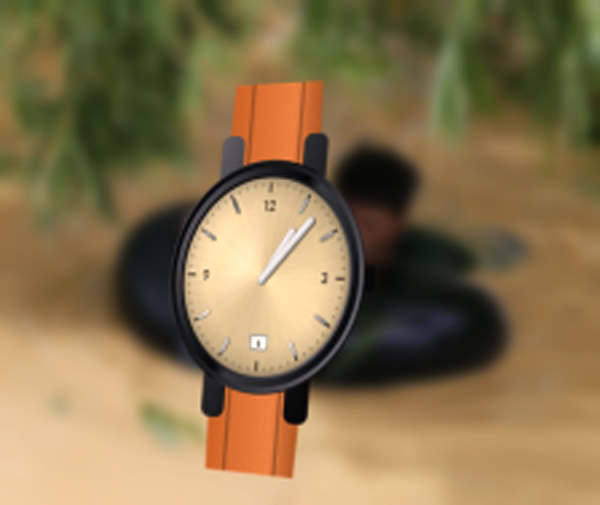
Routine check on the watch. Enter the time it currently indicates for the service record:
1:07
